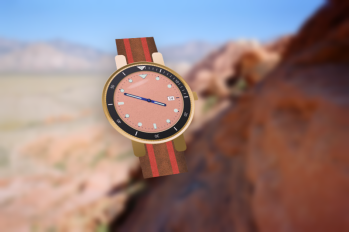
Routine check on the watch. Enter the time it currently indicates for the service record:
3:49
